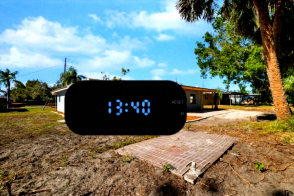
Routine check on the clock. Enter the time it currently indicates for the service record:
13:40
